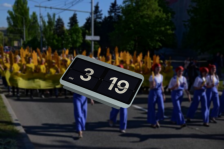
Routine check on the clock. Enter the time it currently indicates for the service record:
3:19
